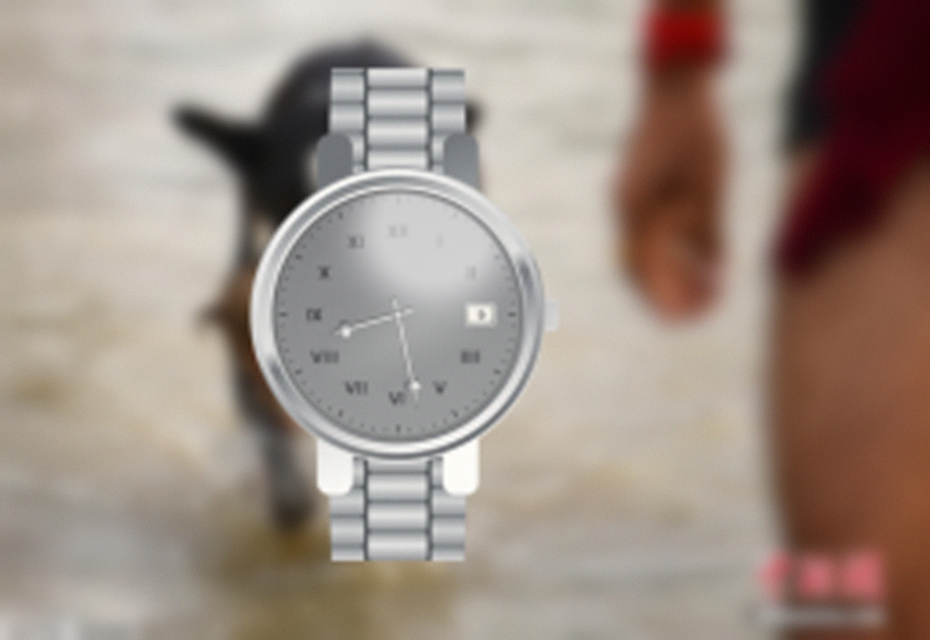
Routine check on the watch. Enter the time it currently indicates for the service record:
8:28
